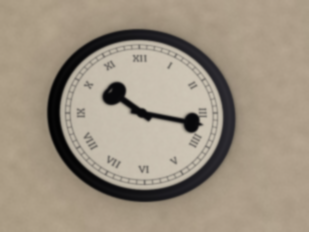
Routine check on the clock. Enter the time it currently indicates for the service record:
10:17
